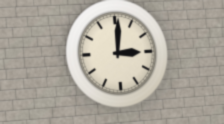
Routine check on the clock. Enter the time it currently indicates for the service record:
3:01
